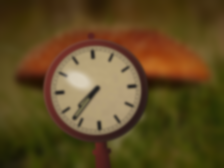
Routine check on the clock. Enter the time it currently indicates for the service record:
7:37
